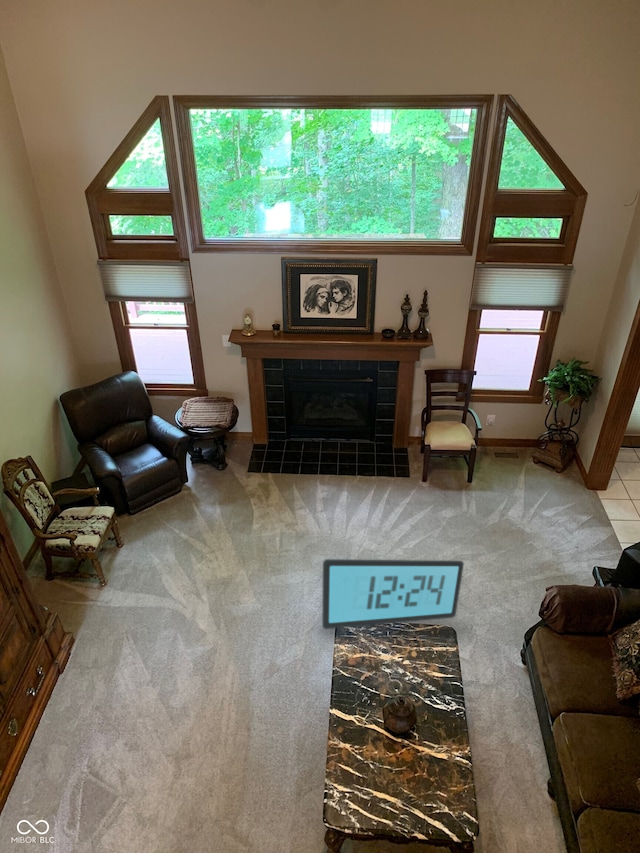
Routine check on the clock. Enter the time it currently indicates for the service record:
12:24
